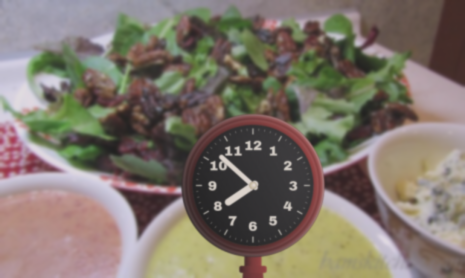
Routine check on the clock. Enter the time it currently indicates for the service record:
7:52
